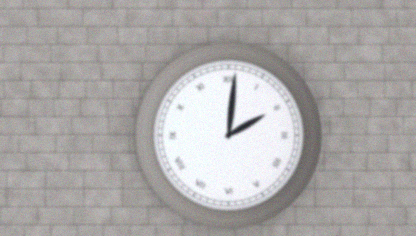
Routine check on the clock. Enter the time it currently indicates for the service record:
2:01
